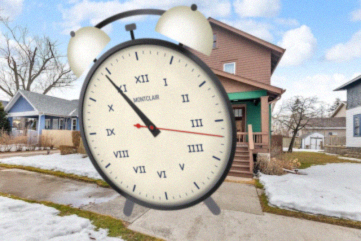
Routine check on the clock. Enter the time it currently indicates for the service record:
10:54:17
